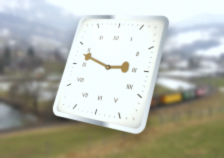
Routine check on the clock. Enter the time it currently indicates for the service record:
2:48
